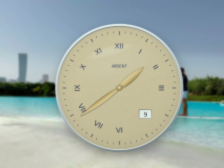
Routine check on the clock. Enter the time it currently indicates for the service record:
1:39
